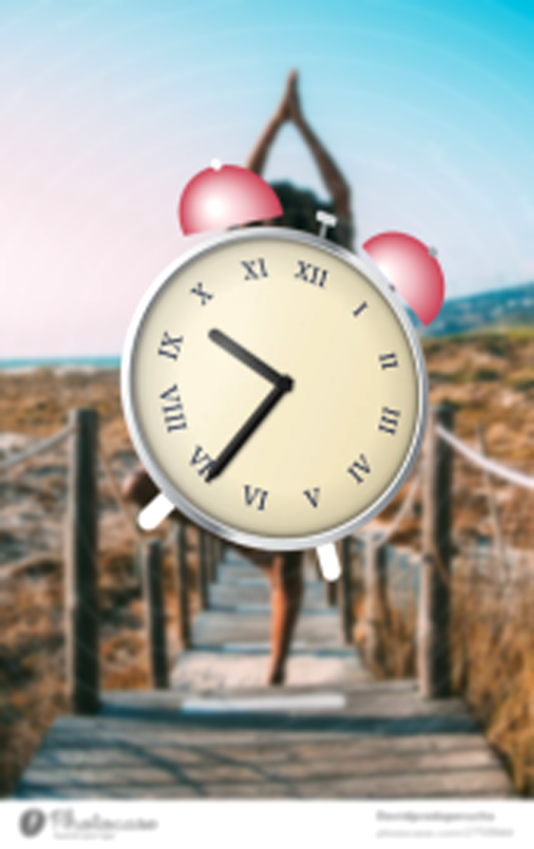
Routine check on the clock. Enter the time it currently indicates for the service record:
9:34
